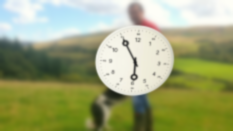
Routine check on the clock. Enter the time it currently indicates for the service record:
5:55
